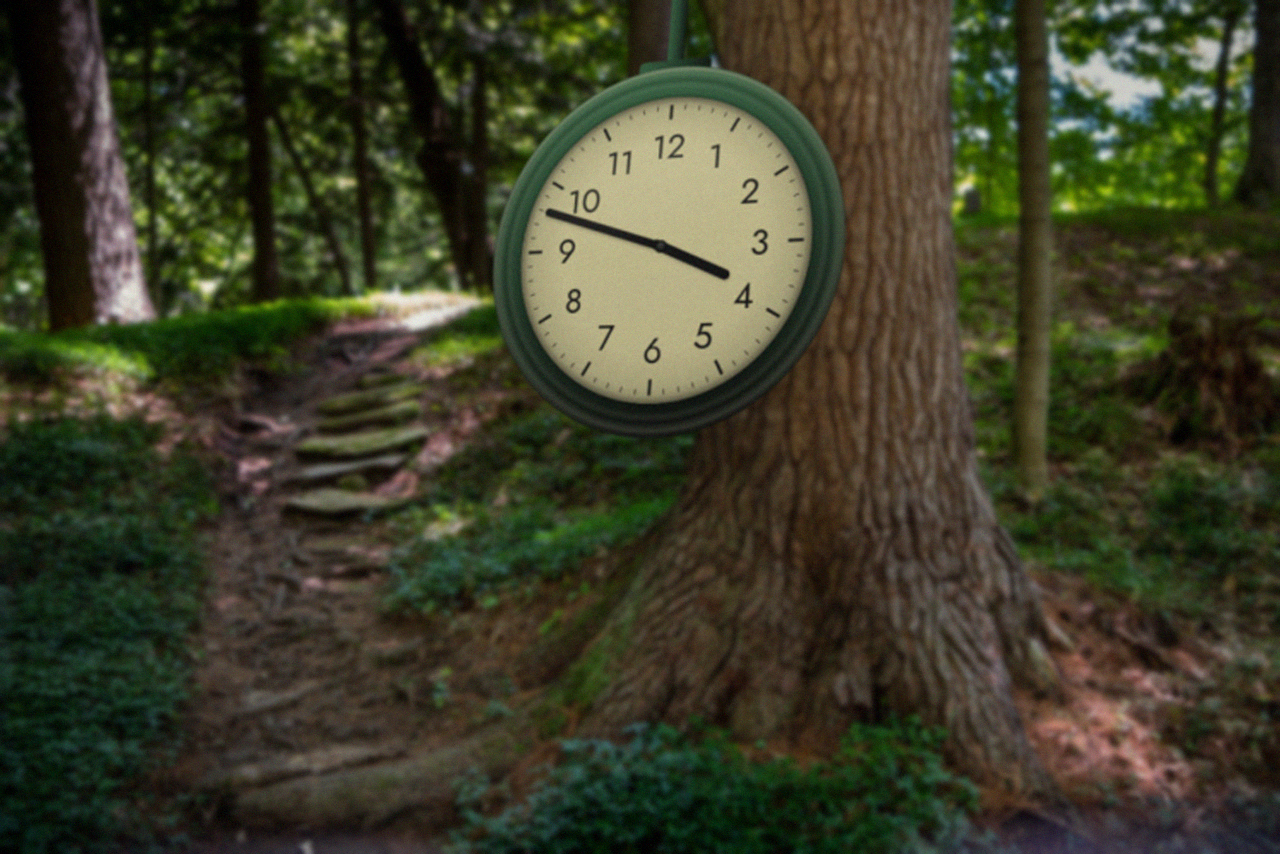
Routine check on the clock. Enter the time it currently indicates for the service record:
3:48
